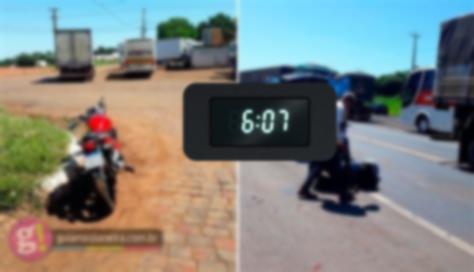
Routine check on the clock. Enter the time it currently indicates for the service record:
6:07
